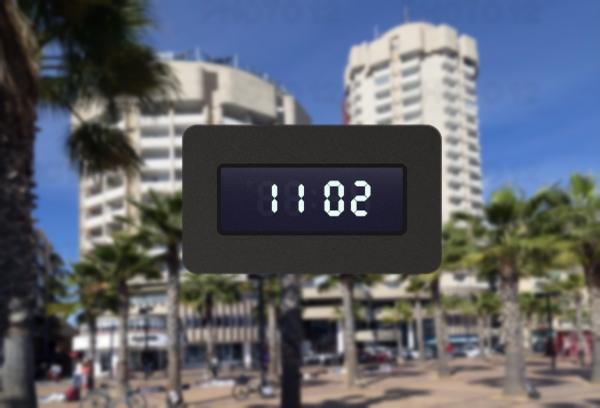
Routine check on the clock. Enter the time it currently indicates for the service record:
11:02
